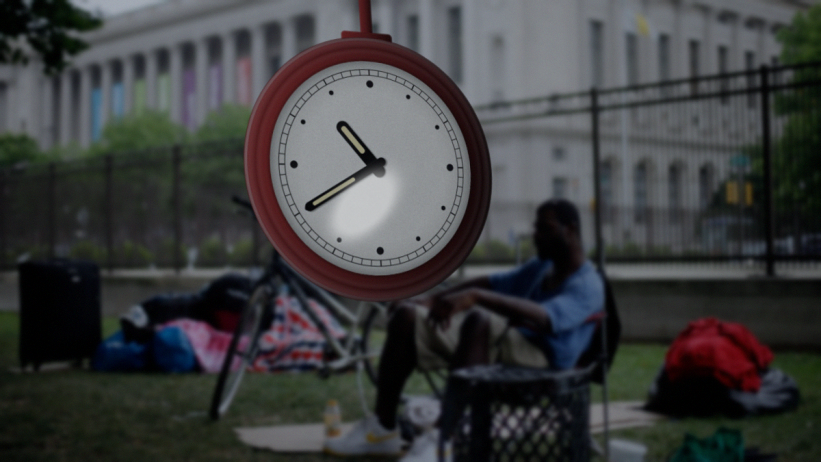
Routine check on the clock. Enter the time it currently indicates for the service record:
10:40
